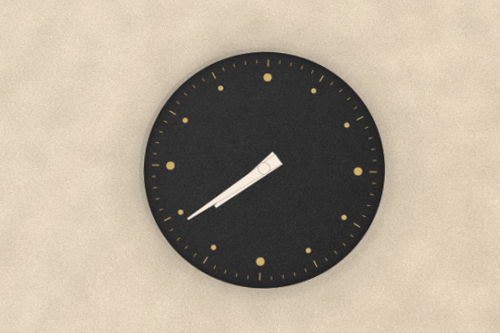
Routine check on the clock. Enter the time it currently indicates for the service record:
7:39
